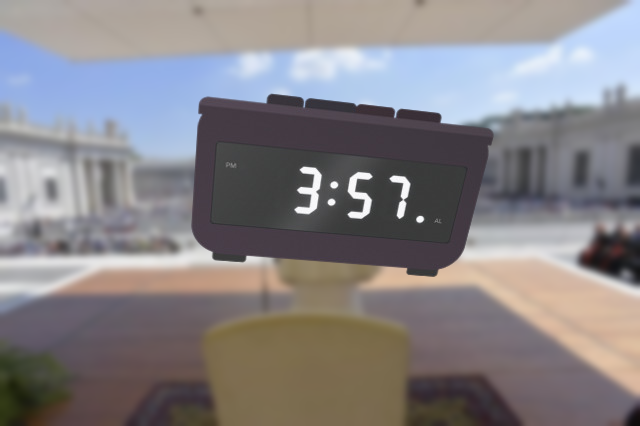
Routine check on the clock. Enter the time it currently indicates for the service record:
3:57
